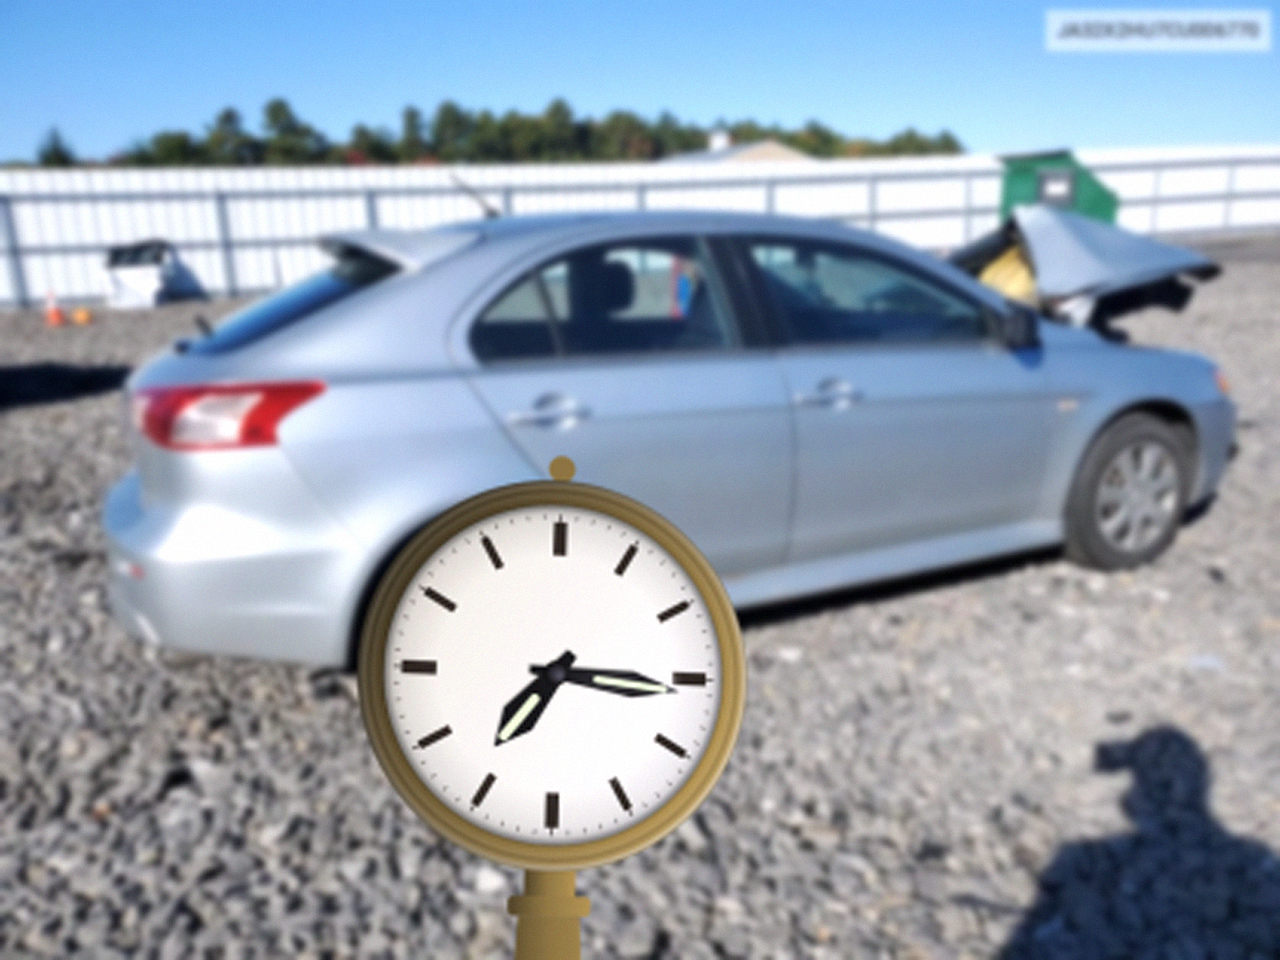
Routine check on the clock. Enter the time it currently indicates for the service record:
7:16
